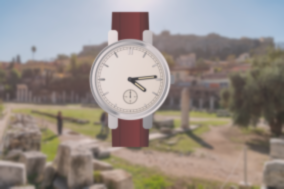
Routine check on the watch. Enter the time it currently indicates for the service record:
4:14
